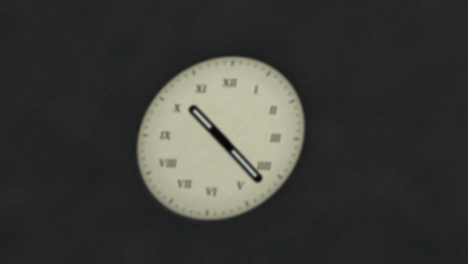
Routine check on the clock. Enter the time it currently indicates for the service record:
10:22
